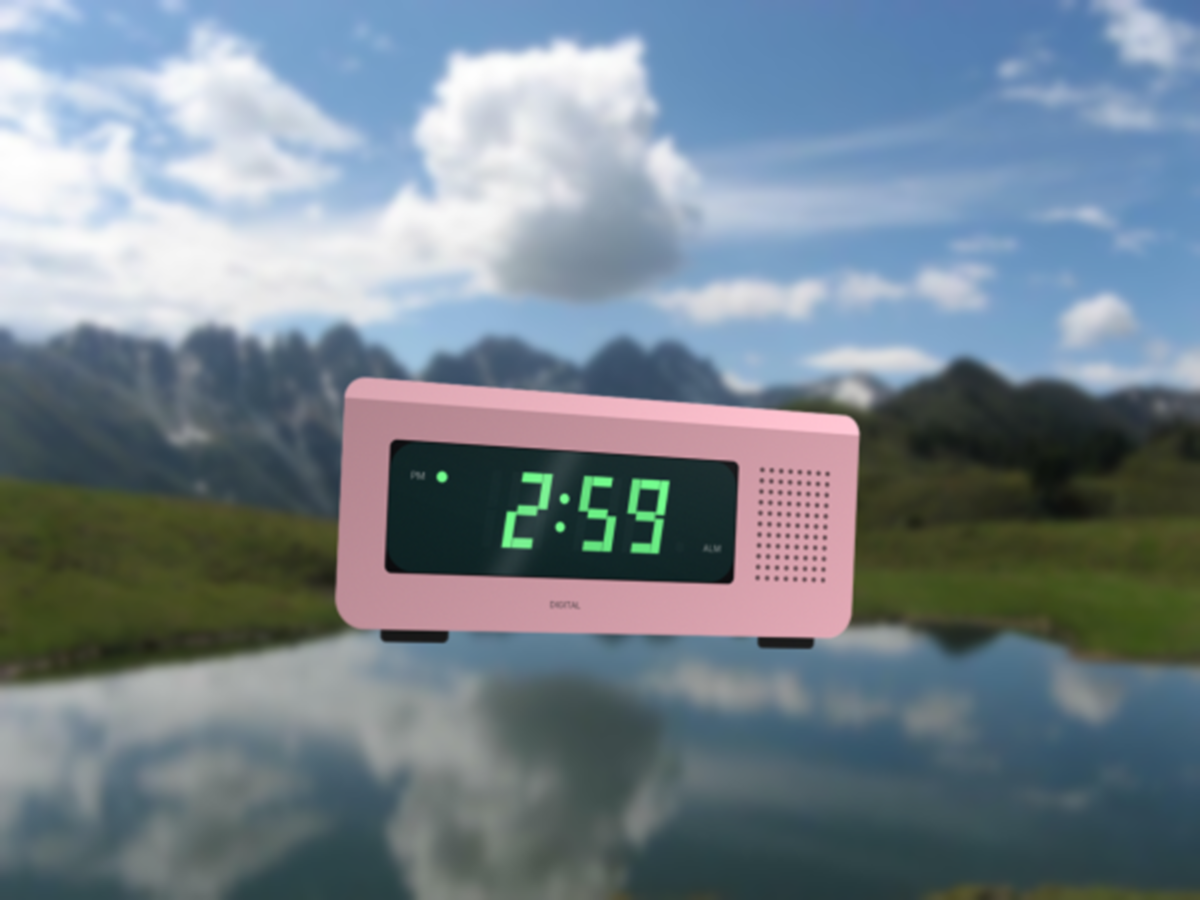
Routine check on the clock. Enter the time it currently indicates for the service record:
2:59
